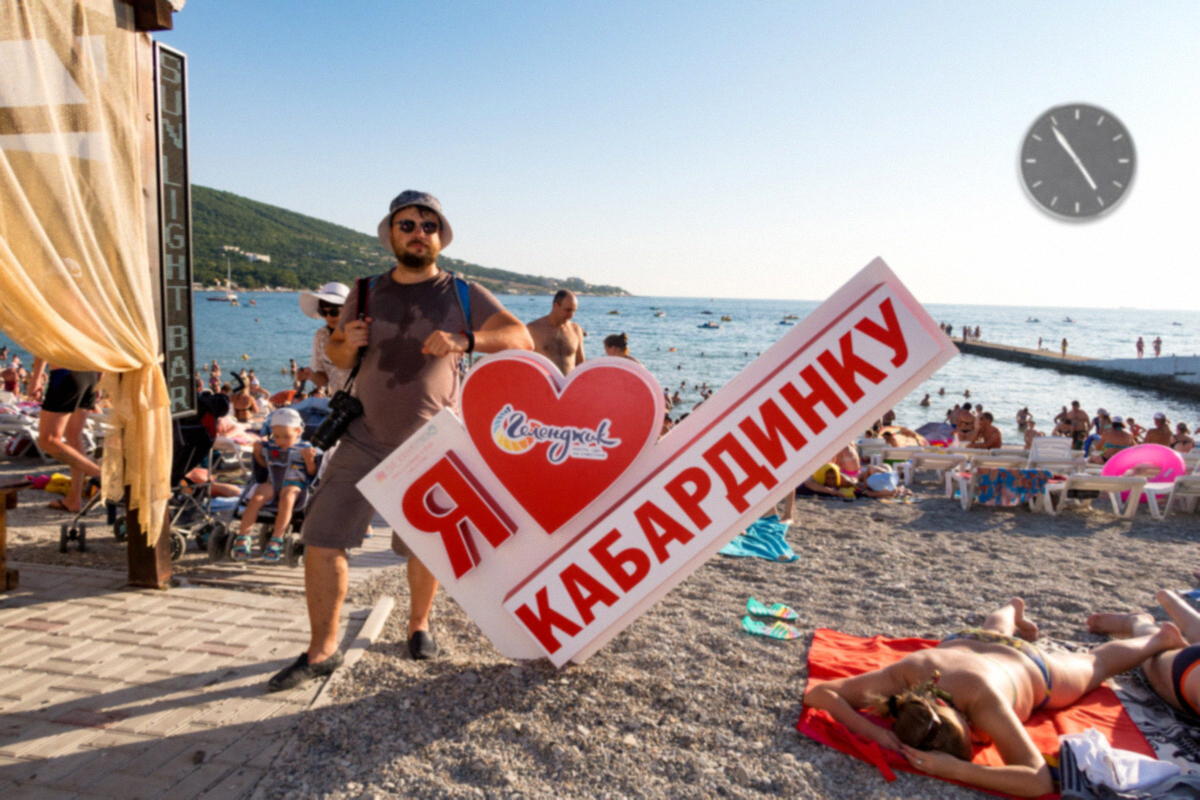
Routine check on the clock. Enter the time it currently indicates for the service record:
4:54
